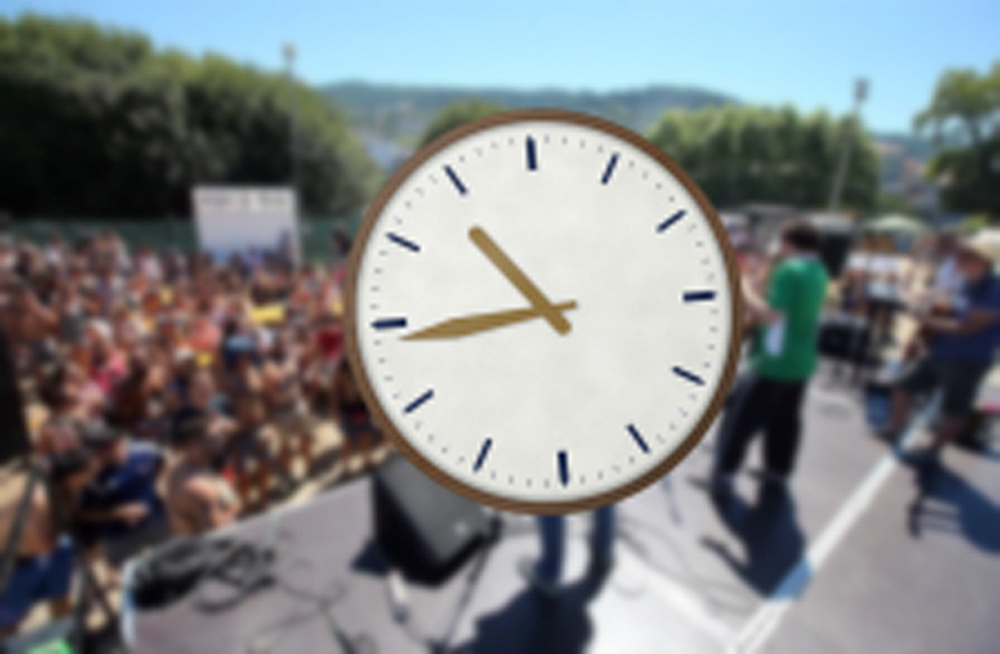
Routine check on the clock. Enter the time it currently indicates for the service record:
10:44
